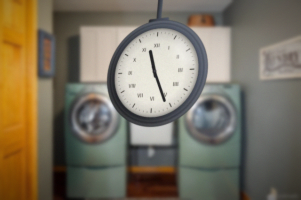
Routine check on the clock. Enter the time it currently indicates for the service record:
11:26
